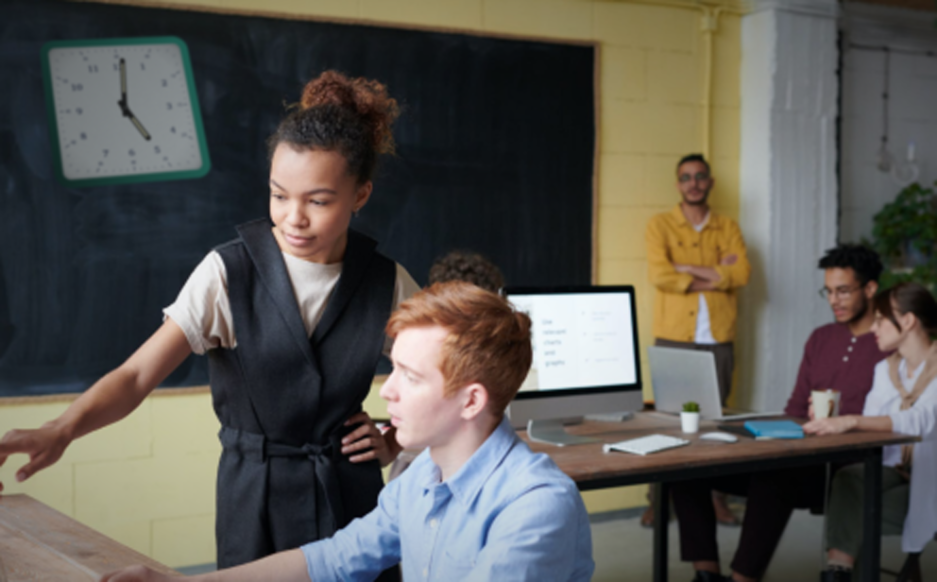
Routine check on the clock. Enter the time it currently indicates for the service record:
5:01
